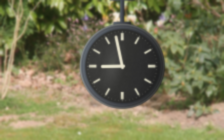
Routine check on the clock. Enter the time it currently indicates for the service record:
8:58
